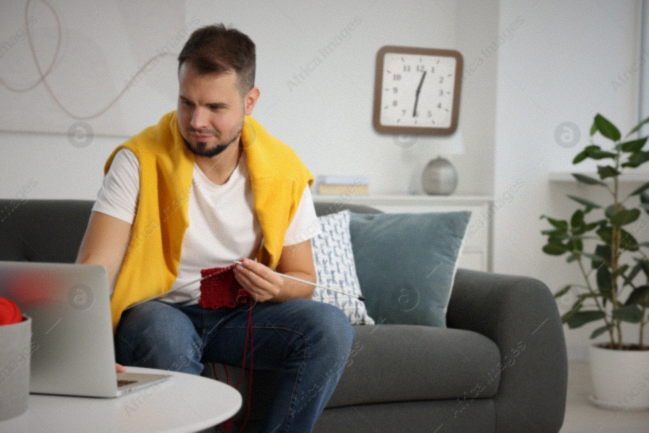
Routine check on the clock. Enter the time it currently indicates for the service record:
12:31
